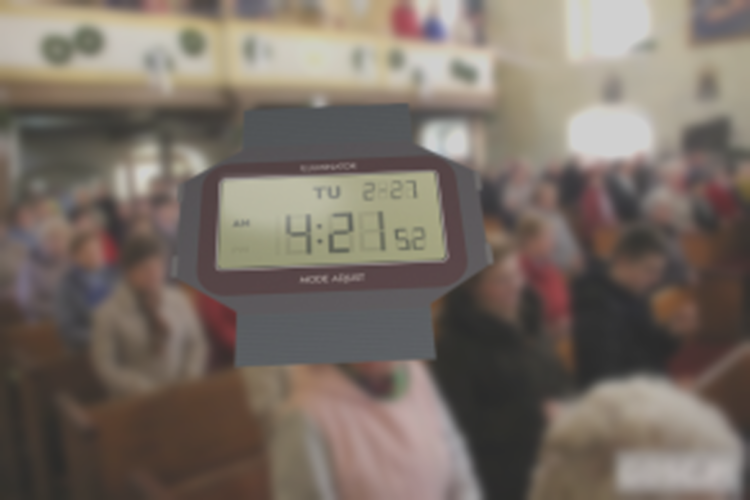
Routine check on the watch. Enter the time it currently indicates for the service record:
4:21:52
